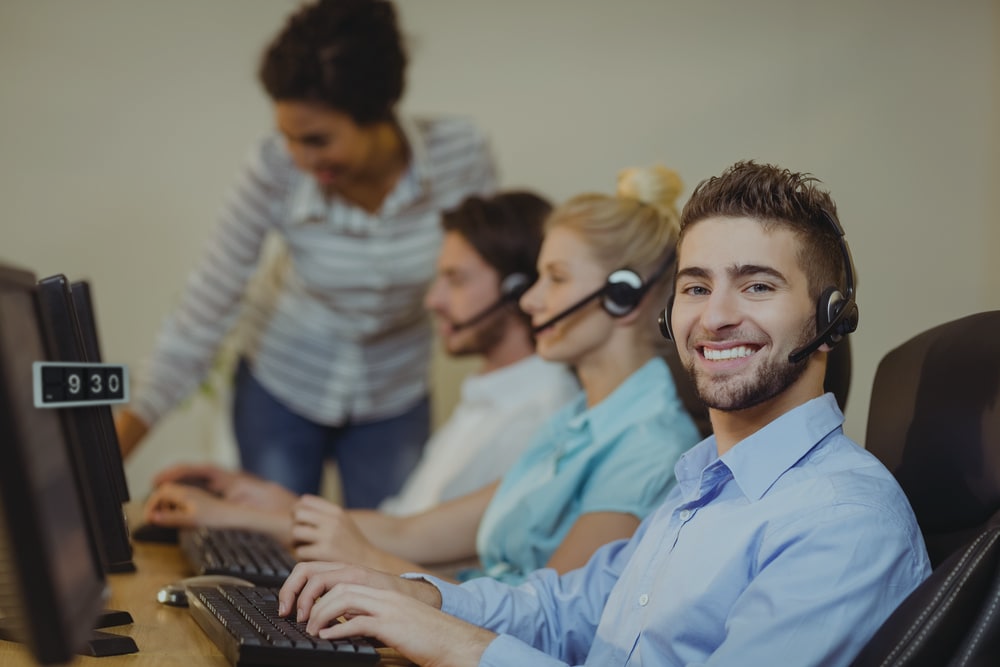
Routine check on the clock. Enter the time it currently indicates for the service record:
9:30
